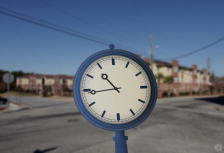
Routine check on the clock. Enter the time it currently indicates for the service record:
10:44
